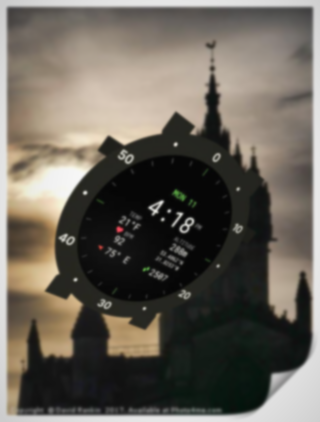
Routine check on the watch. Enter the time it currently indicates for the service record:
4:18
